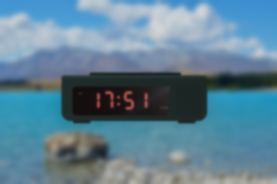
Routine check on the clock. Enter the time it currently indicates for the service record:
17:51
